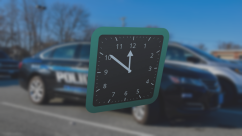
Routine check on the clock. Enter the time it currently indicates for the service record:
11:51
